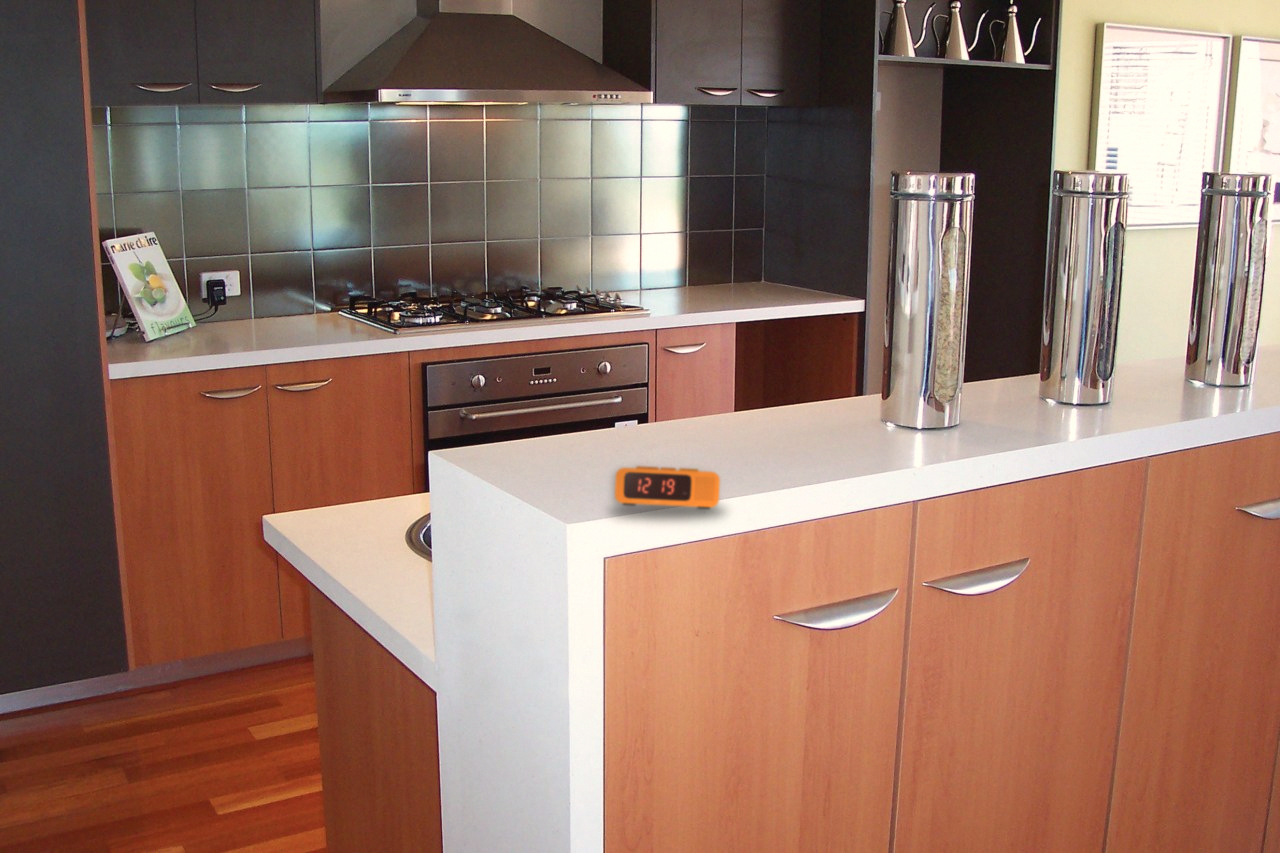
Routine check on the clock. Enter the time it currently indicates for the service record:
12:19
